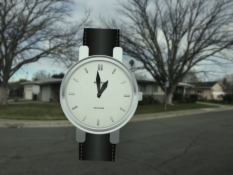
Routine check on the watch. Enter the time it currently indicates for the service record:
12:59
